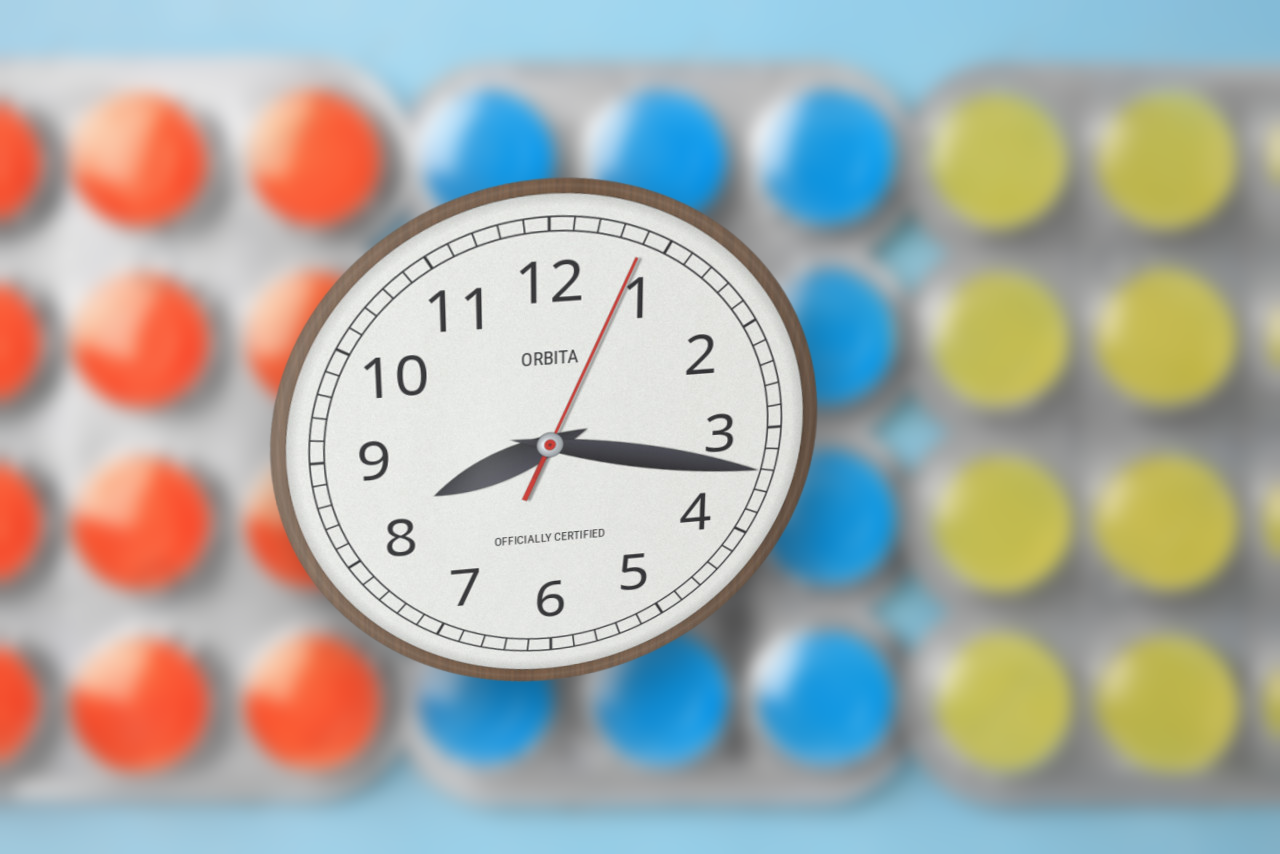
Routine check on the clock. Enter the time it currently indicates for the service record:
8:17:04
